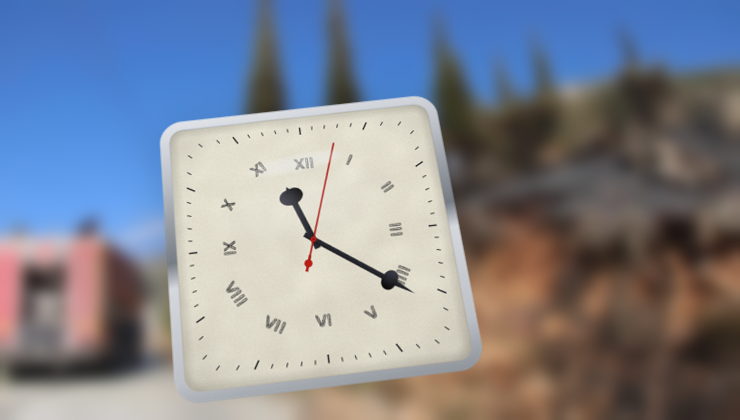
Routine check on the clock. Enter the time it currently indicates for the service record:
11:21:03
